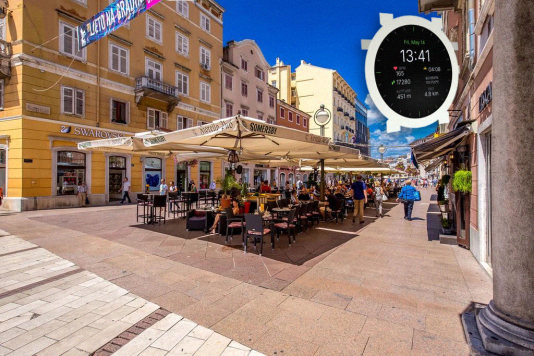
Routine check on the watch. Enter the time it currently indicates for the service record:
13:41
